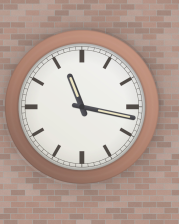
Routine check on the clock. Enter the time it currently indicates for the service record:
11:17
